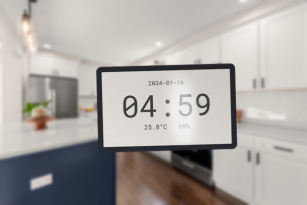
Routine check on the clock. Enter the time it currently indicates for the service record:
4:59
